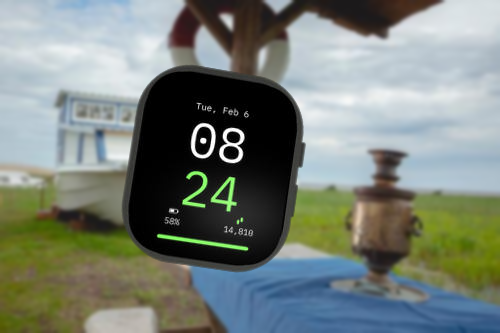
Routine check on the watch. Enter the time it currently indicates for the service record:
8:24
